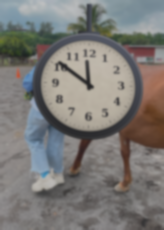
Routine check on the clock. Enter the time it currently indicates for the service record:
11:51
